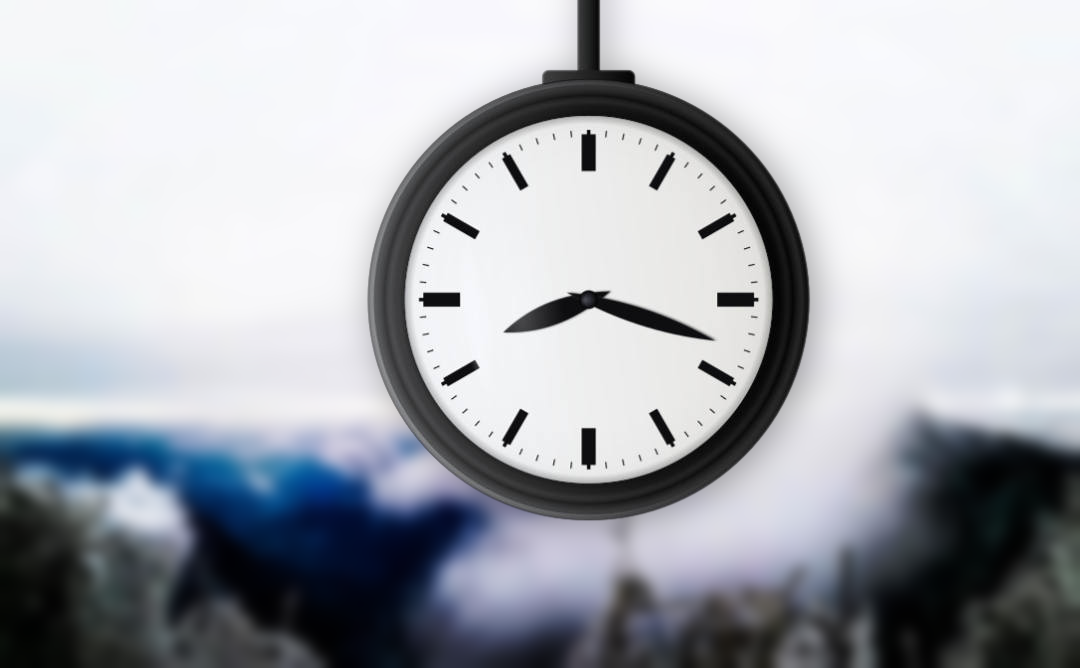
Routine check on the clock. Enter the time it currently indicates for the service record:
8:18
